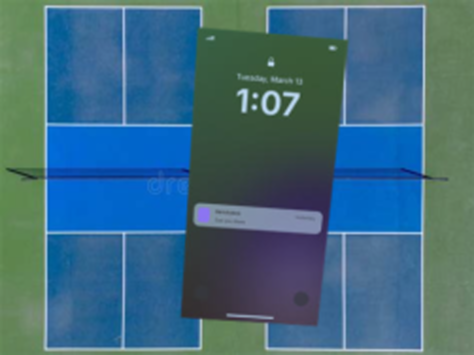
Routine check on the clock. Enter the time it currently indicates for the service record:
1:07
